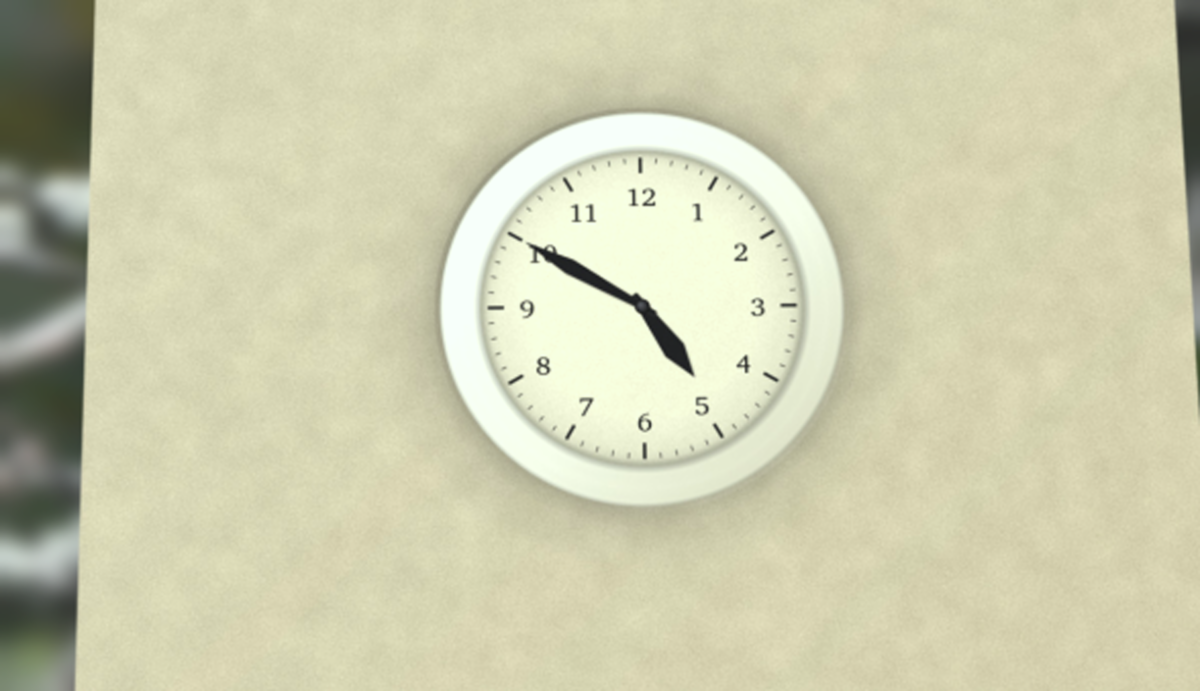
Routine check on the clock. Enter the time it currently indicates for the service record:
4:50
